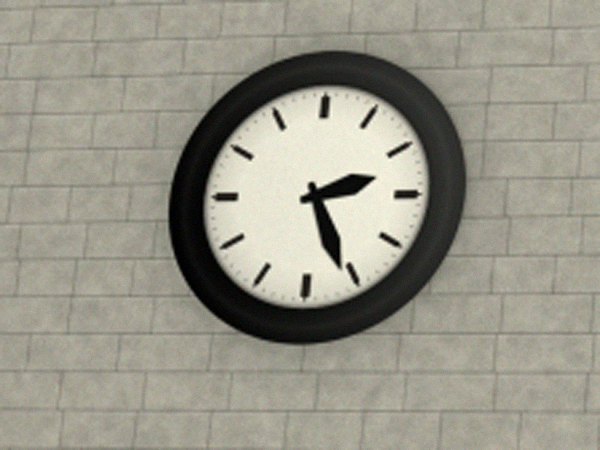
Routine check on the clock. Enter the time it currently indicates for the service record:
2:26
